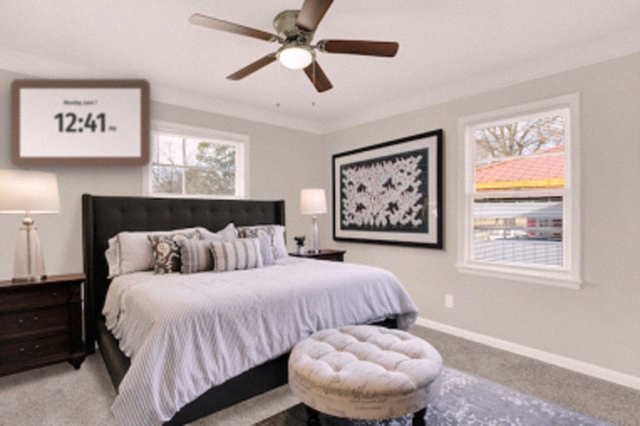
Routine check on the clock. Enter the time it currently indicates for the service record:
12:41
